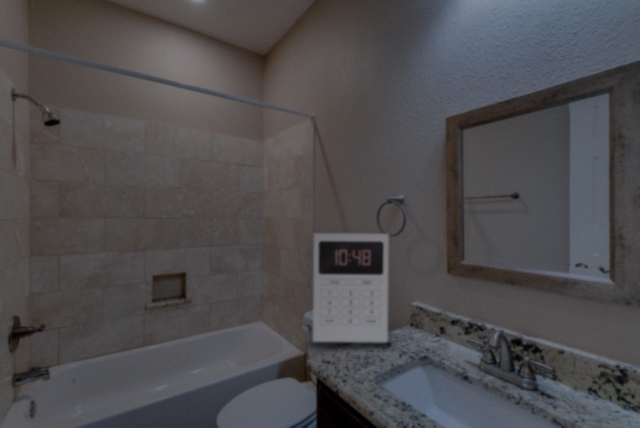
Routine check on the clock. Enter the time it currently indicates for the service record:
10:48
